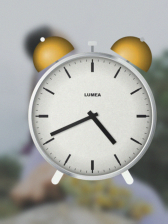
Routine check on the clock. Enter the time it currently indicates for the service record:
4:41
